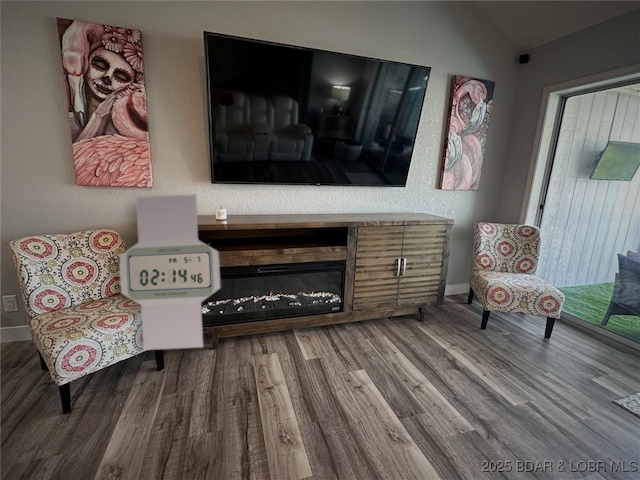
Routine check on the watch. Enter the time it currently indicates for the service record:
2:14:46
